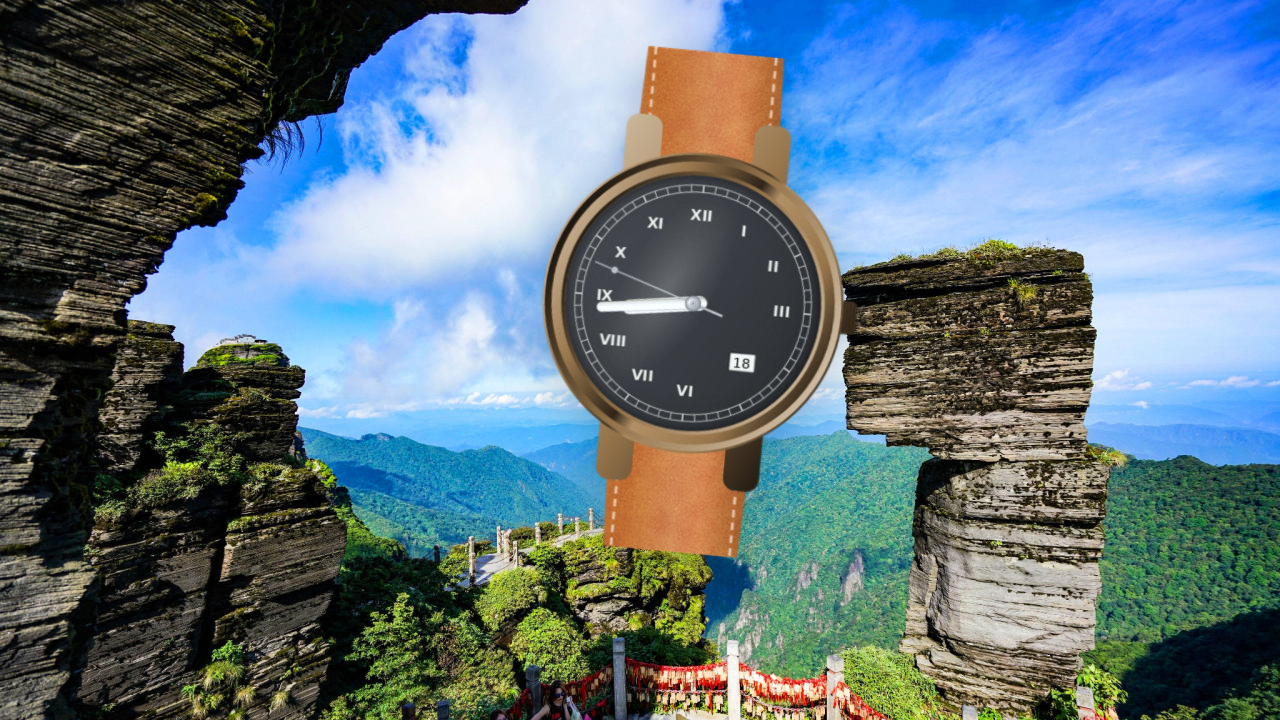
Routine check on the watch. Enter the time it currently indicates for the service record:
8:43:48
